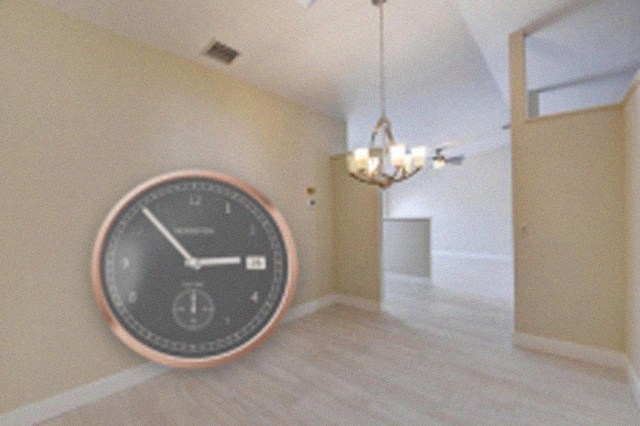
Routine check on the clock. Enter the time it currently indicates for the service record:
2:53
